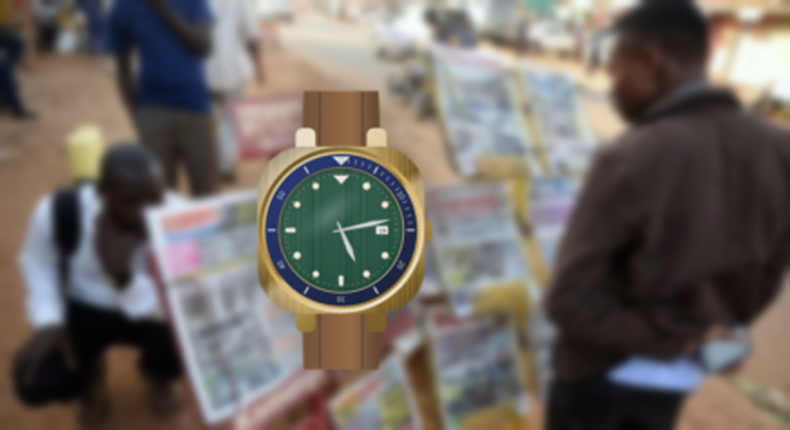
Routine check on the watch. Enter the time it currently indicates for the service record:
5:13
